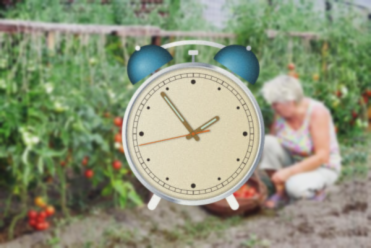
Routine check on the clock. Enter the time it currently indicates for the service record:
1:53:43
